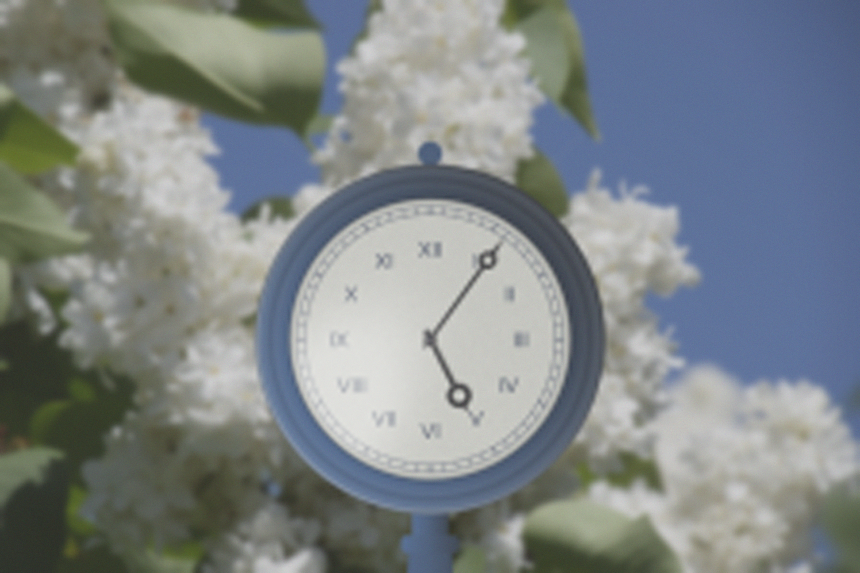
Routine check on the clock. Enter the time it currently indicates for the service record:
5:06
